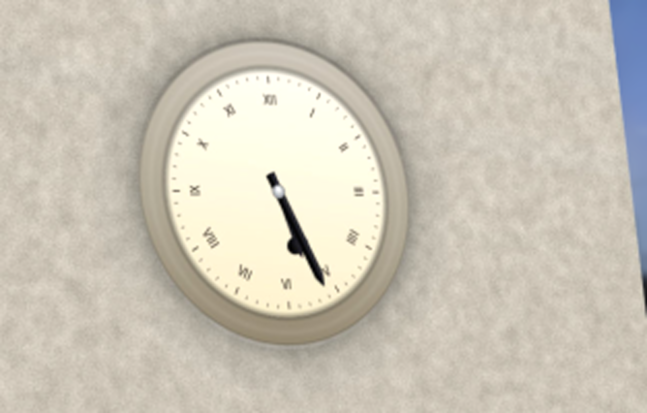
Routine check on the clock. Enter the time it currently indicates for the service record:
5:26
